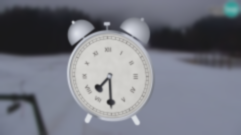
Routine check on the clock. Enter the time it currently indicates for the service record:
7:30
